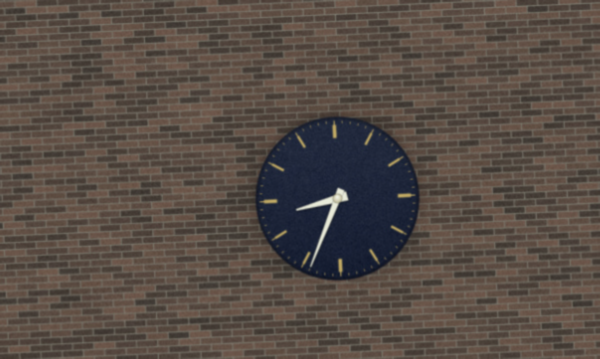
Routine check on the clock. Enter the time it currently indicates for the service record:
8:34
